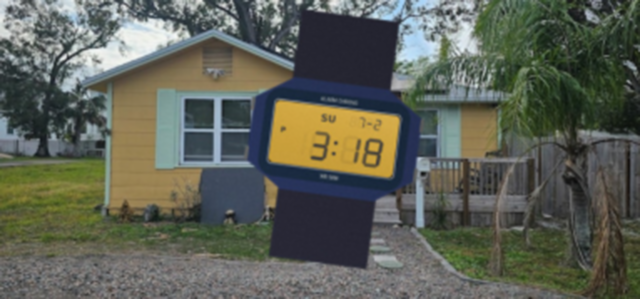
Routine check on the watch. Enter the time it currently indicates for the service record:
3:18
